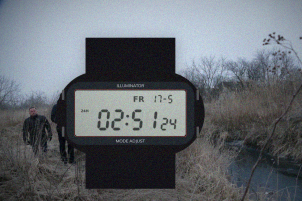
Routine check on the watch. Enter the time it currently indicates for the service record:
2:51:24
